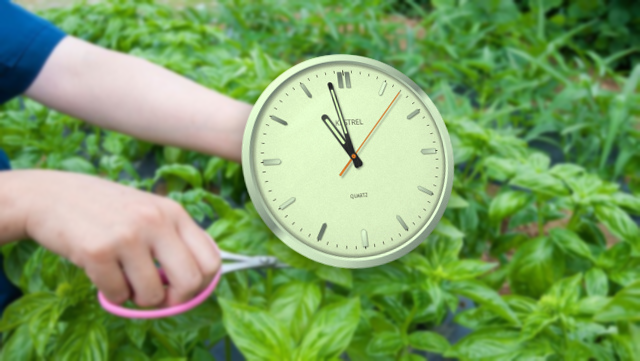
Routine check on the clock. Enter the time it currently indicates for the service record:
10:58:07
